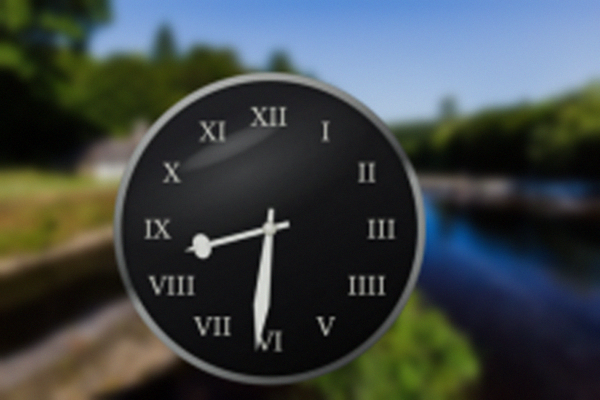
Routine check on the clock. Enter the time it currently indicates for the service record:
8:31
